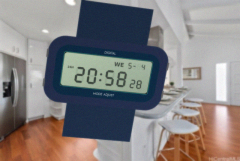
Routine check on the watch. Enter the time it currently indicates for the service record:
20:58:28
